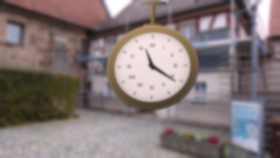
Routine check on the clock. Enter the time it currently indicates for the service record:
11:21
